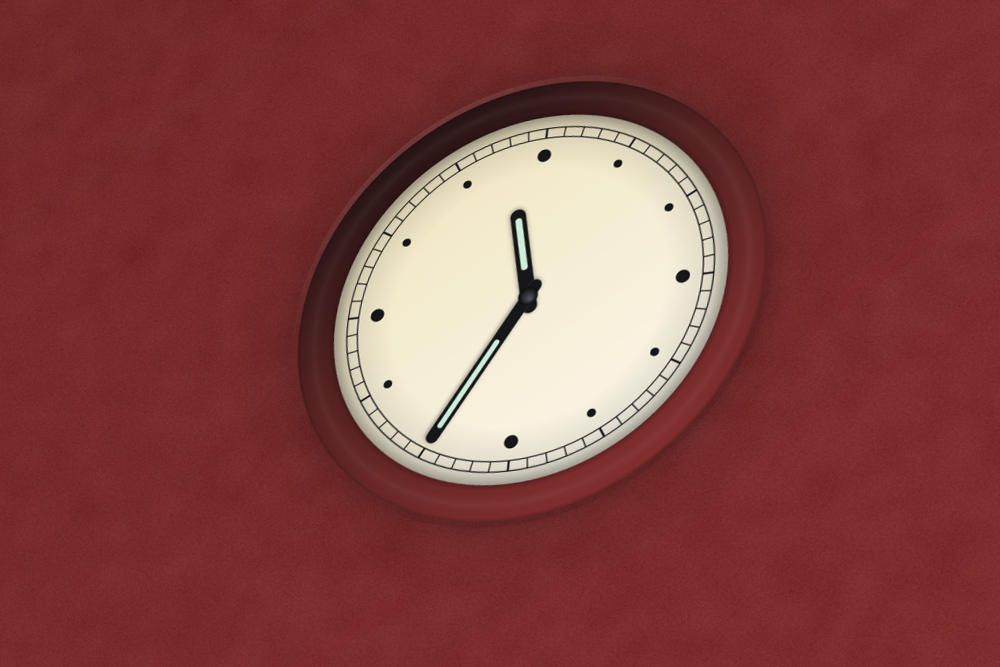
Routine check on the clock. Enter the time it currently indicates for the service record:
11:35
